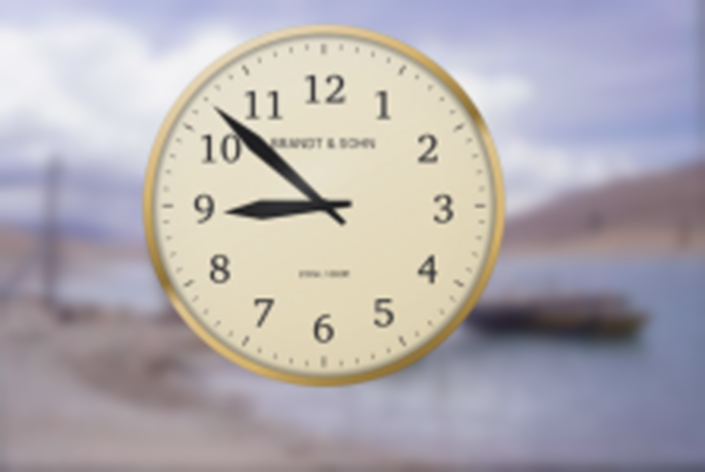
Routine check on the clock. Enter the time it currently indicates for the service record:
8:52
